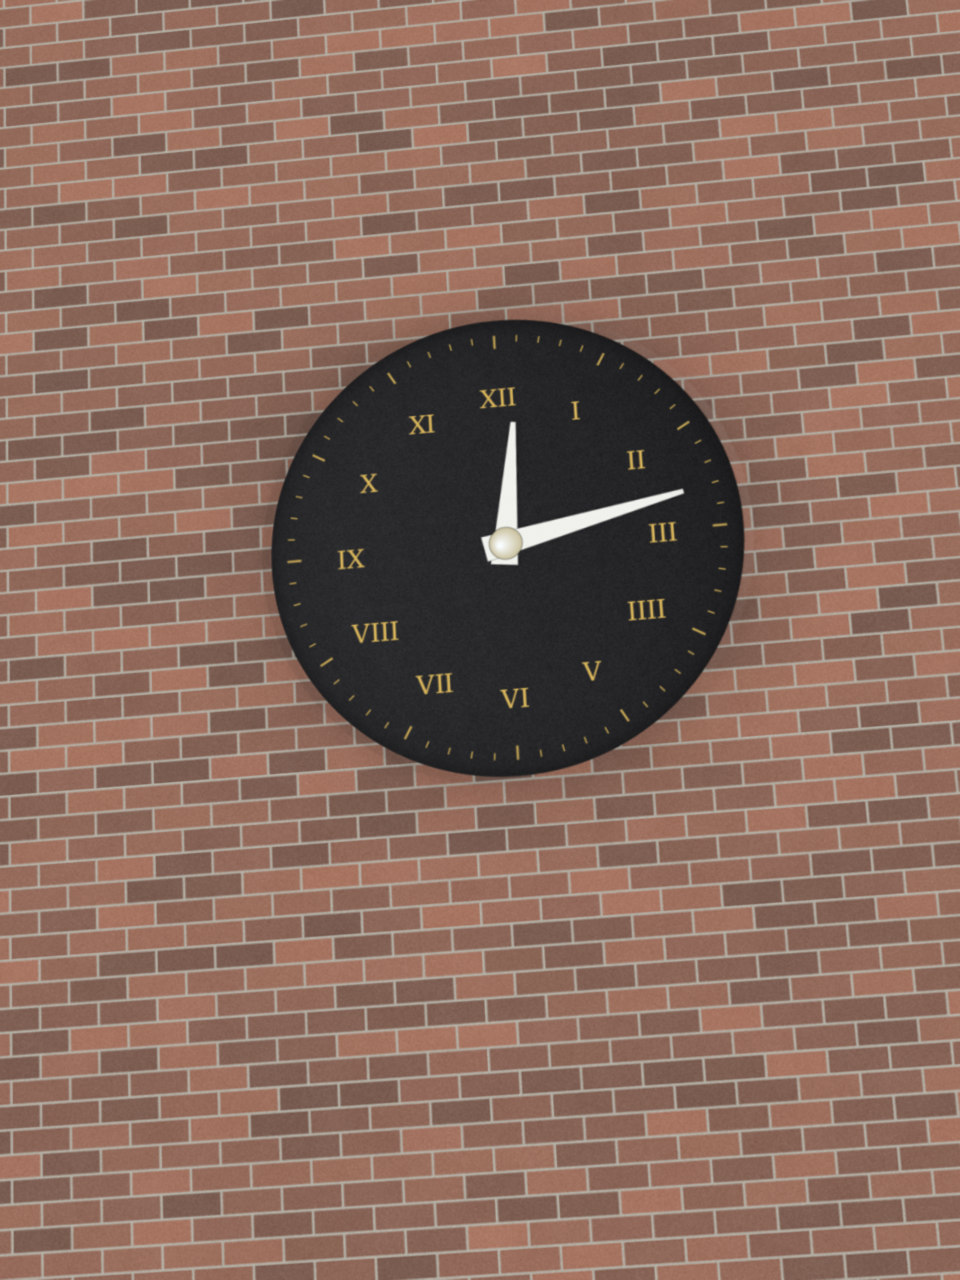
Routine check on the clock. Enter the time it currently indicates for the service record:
12:13
